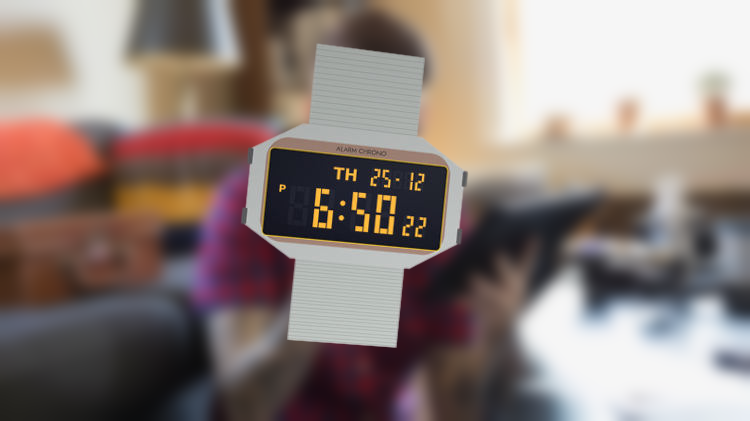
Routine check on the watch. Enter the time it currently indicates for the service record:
6:50:22
